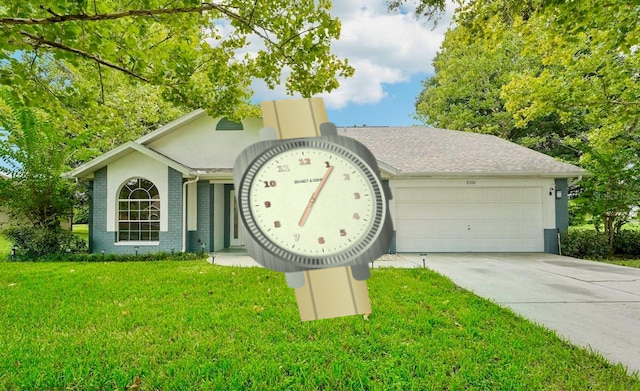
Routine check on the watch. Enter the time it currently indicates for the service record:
7:06
